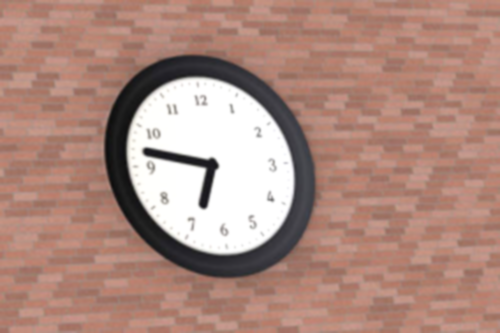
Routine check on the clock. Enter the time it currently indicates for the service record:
6:47
